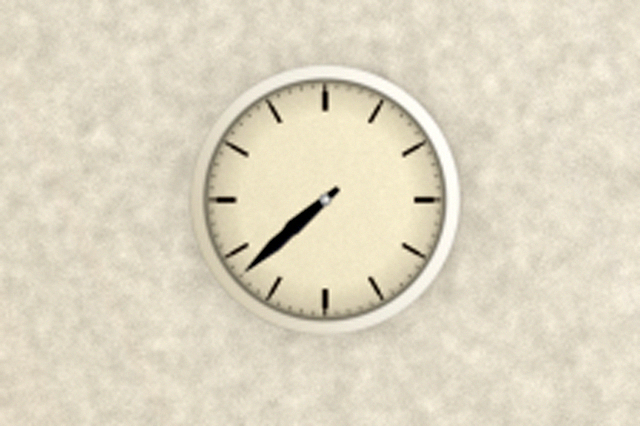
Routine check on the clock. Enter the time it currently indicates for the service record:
7:38
